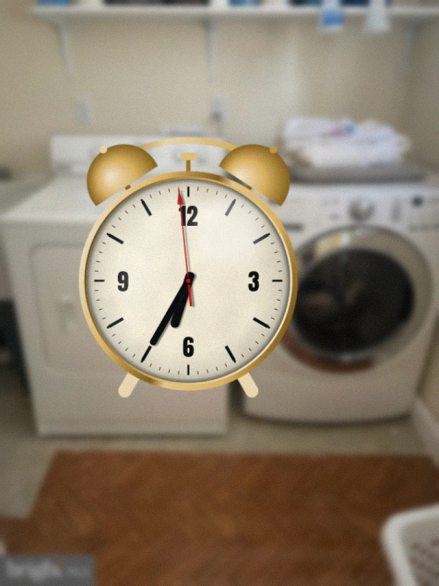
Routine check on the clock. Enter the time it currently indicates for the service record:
6:34:59
